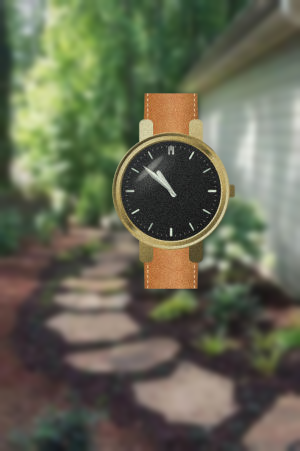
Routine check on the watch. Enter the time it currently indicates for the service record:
10:52
